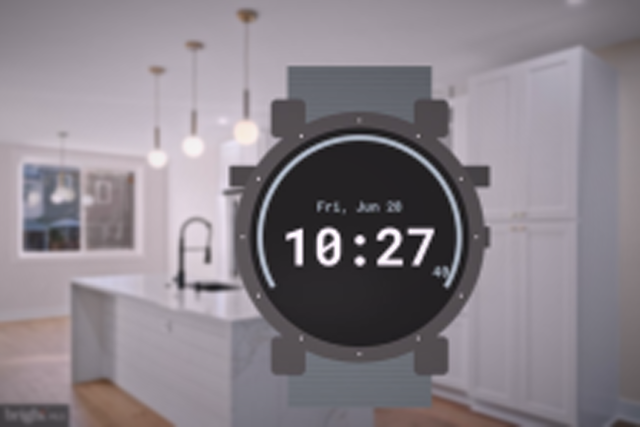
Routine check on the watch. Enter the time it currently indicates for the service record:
10:27
